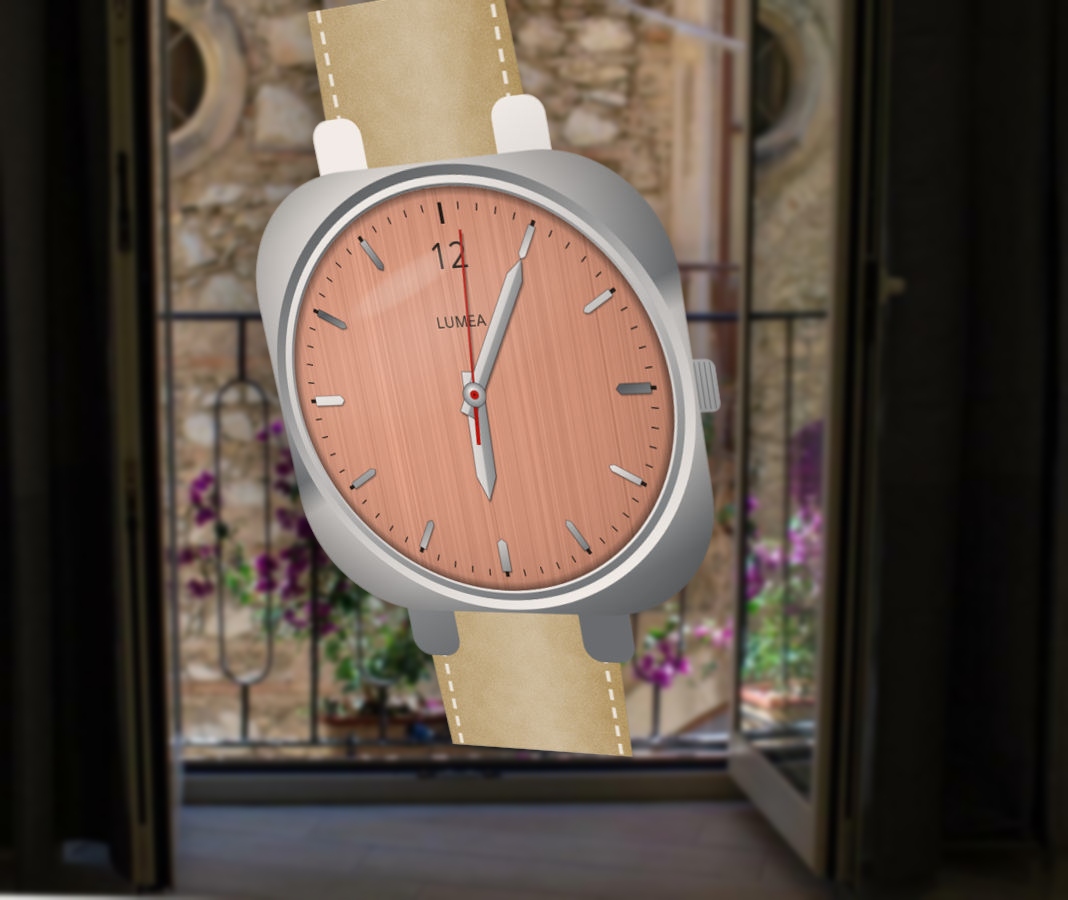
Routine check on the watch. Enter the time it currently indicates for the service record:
6:05:01
